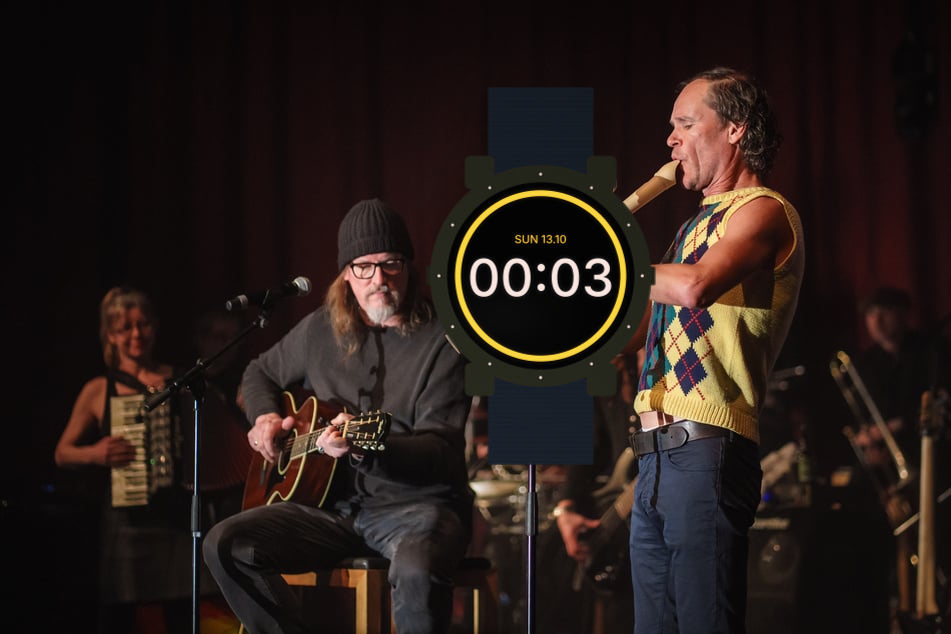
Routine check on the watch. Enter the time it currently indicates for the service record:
0:03
